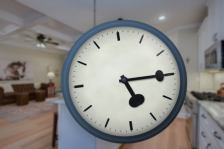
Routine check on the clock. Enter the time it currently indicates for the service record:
5:15
